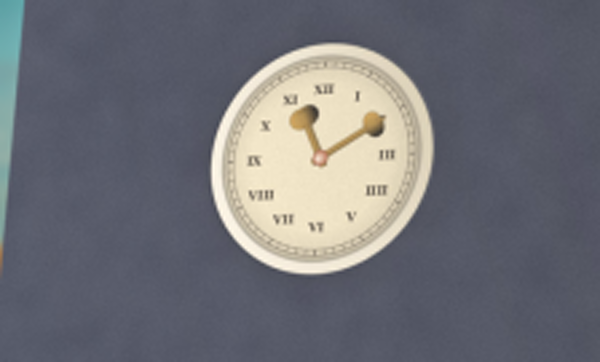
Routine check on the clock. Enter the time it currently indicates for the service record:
11:10
